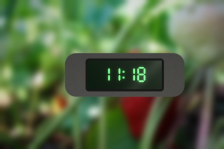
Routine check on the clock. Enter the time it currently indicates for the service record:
11:18
